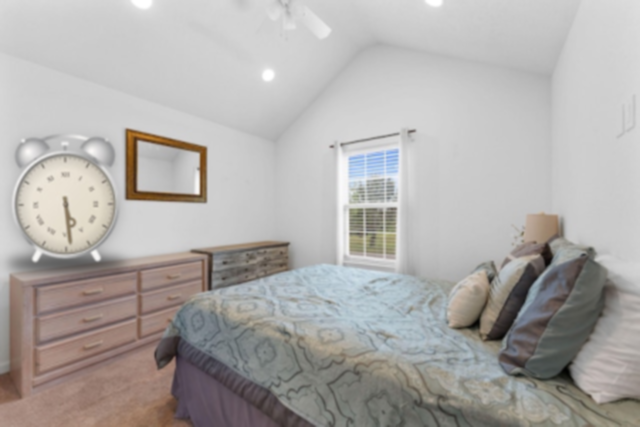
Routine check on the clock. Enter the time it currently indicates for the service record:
5:29
